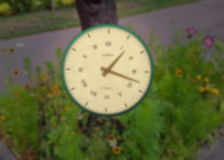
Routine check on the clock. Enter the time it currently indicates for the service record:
1:18
